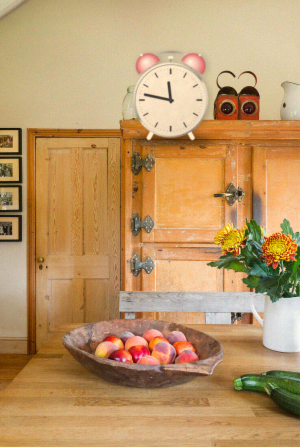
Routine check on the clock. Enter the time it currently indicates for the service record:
11:47
